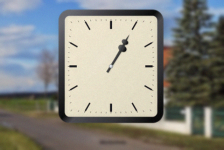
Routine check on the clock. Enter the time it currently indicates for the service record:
1:05
